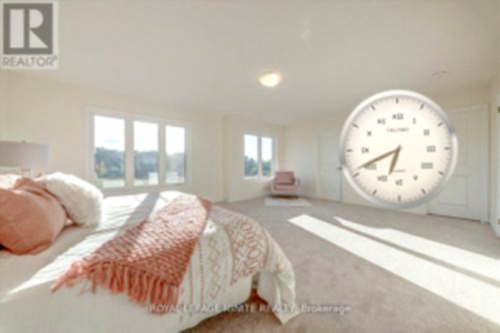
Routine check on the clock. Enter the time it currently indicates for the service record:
6:41
